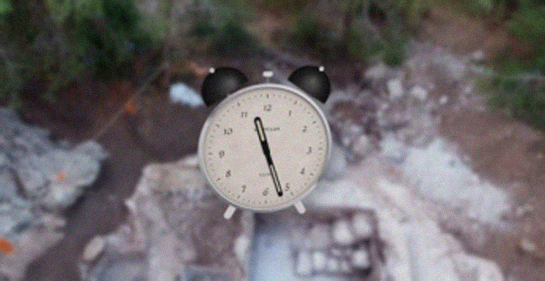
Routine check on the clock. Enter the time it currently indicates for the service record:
11:27
